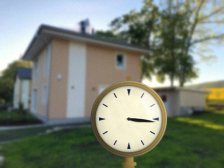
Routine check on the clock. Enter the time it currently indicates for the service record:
3:16
